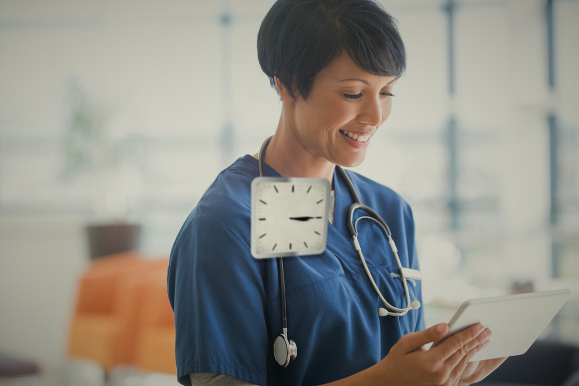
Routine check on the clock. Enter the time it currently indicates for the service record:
3:15
